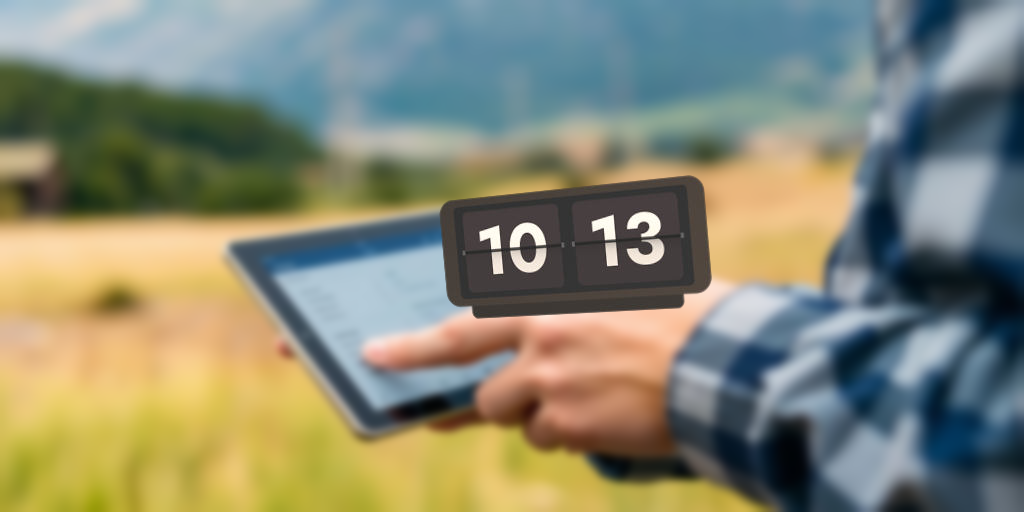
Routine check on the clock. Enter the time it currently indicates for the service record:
10:13
